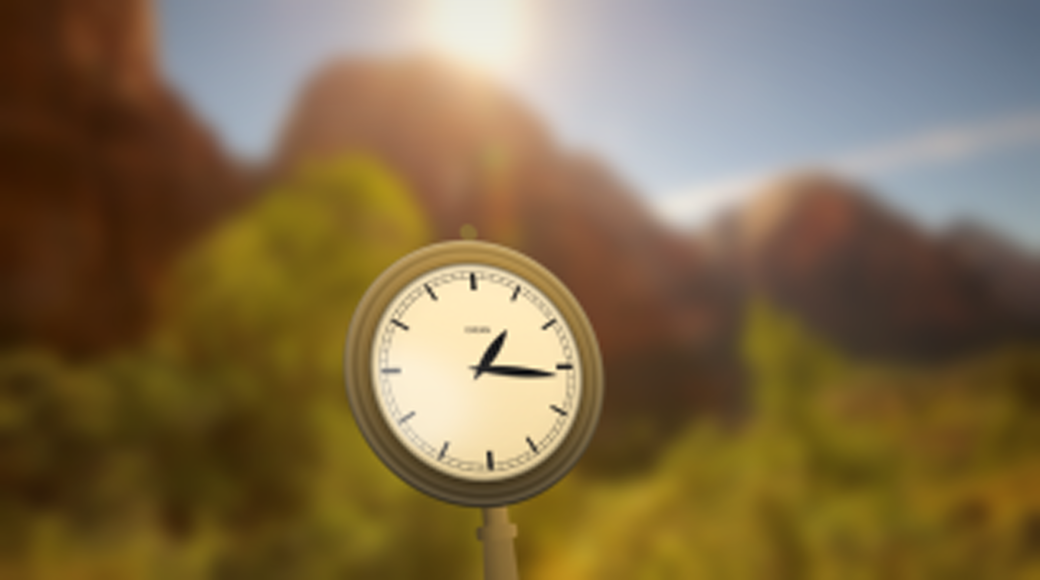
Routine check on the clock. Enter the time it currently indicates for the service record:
1:16
